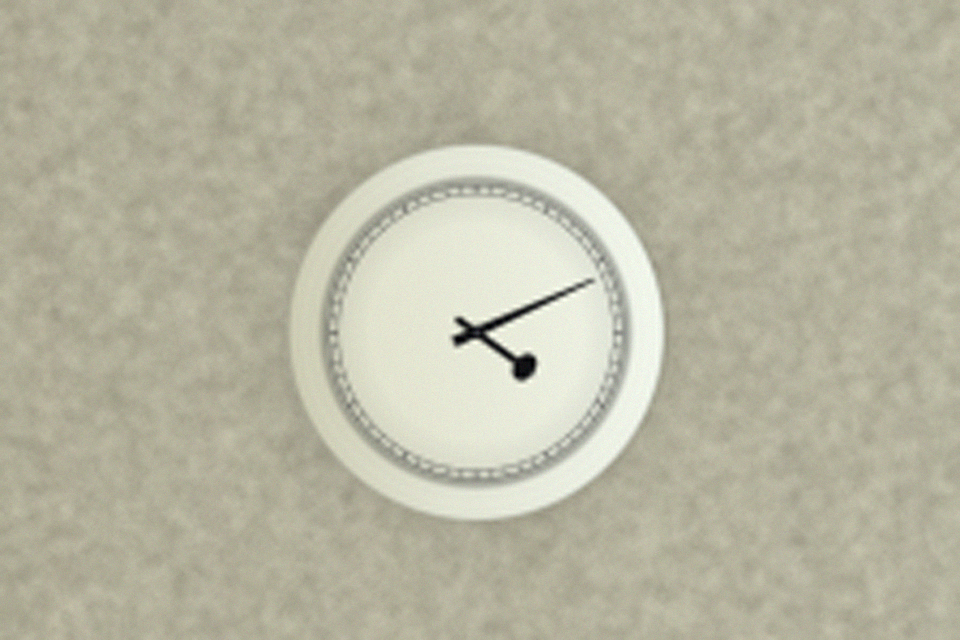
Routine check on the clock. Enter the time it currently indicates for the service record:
4:11
